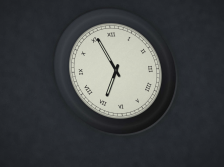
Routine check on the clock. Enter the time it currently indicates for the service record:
6:56
